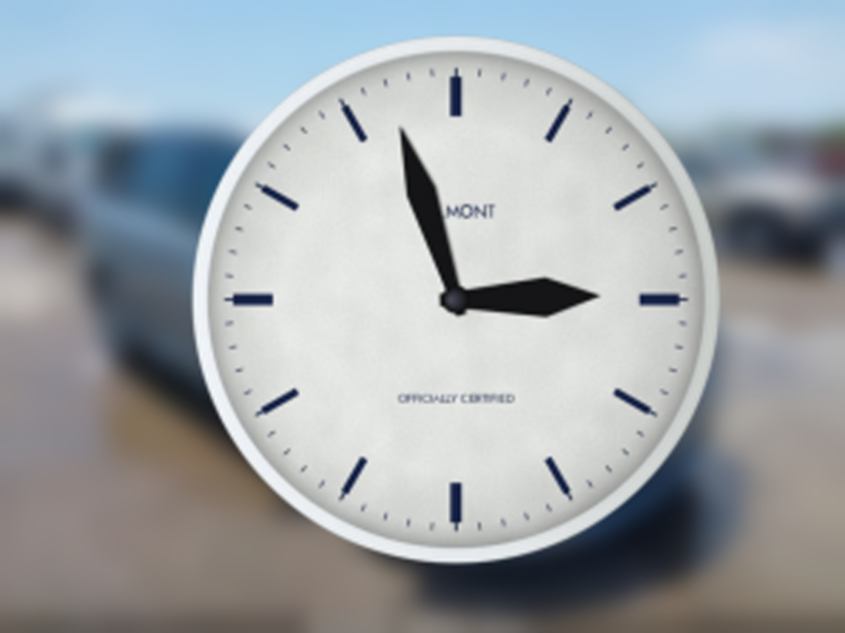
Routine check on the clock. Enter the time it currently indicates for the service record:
2:57
